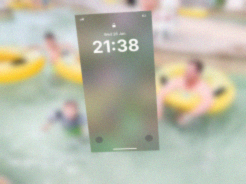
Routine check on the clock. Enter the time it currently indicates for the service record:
21:38
